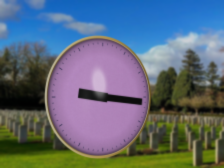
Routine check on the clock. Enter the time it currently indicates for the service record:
9:16
